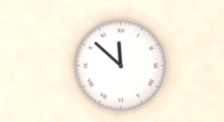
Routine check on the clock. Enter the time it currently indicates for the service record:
11:52
